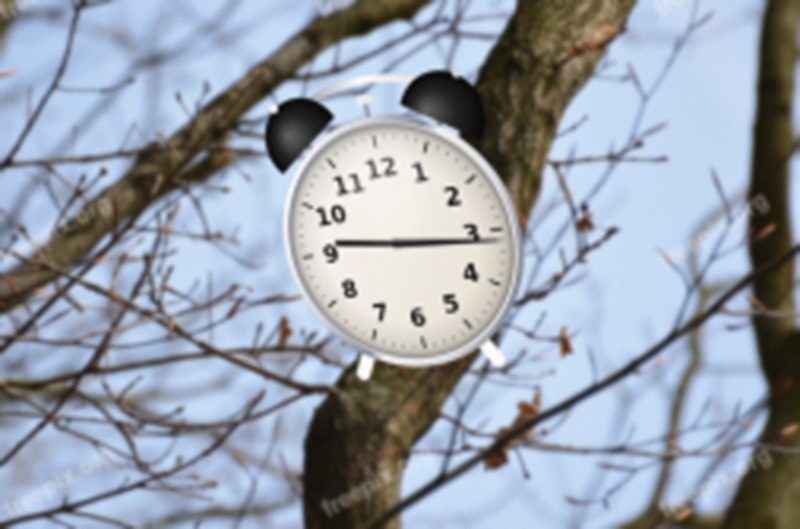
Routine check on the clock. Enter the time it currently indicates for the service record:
9:16
